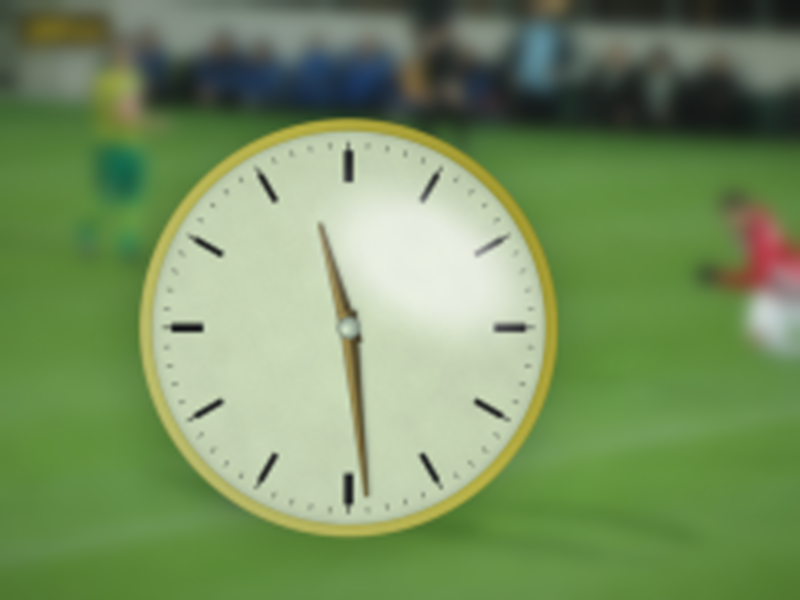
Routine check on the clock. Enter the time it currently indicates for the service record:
11:29
